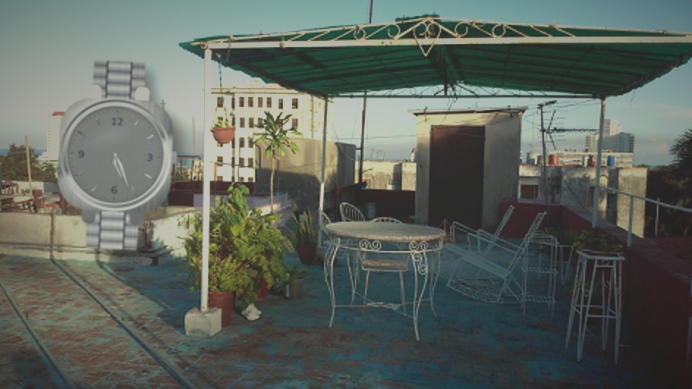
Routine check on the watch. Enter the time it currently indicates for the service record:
5:26
